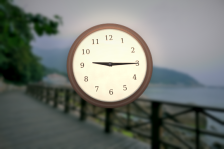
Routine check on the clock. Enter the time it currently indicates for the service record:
9:15
